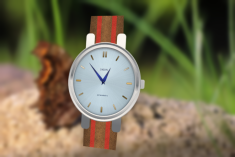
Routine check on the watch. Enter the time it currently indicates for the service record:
12:53
